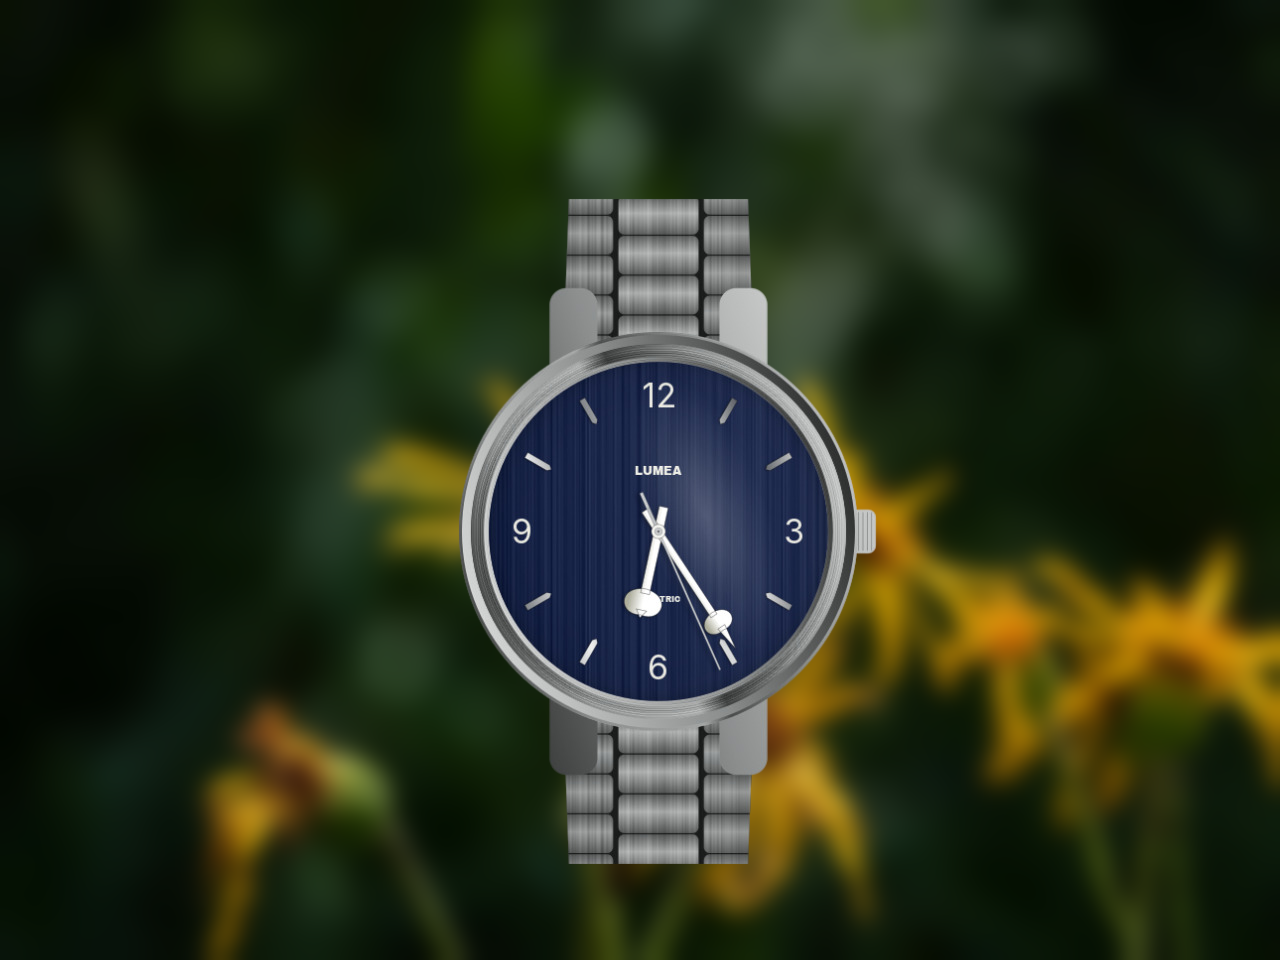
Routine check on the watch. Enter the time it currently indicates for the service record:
6:24:26
